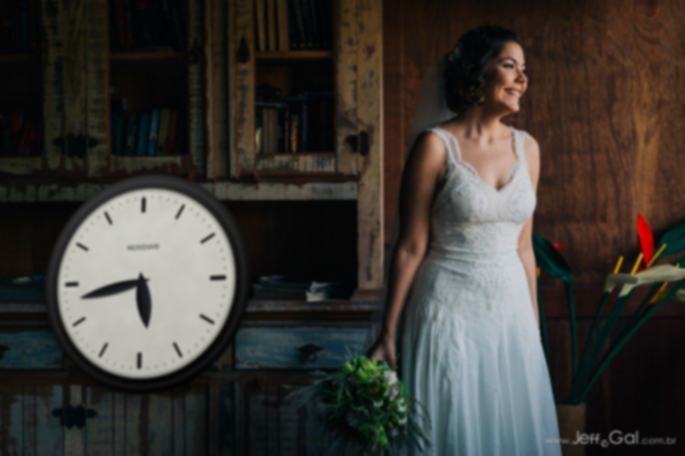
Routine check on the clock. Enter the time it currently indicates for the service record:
5:43
